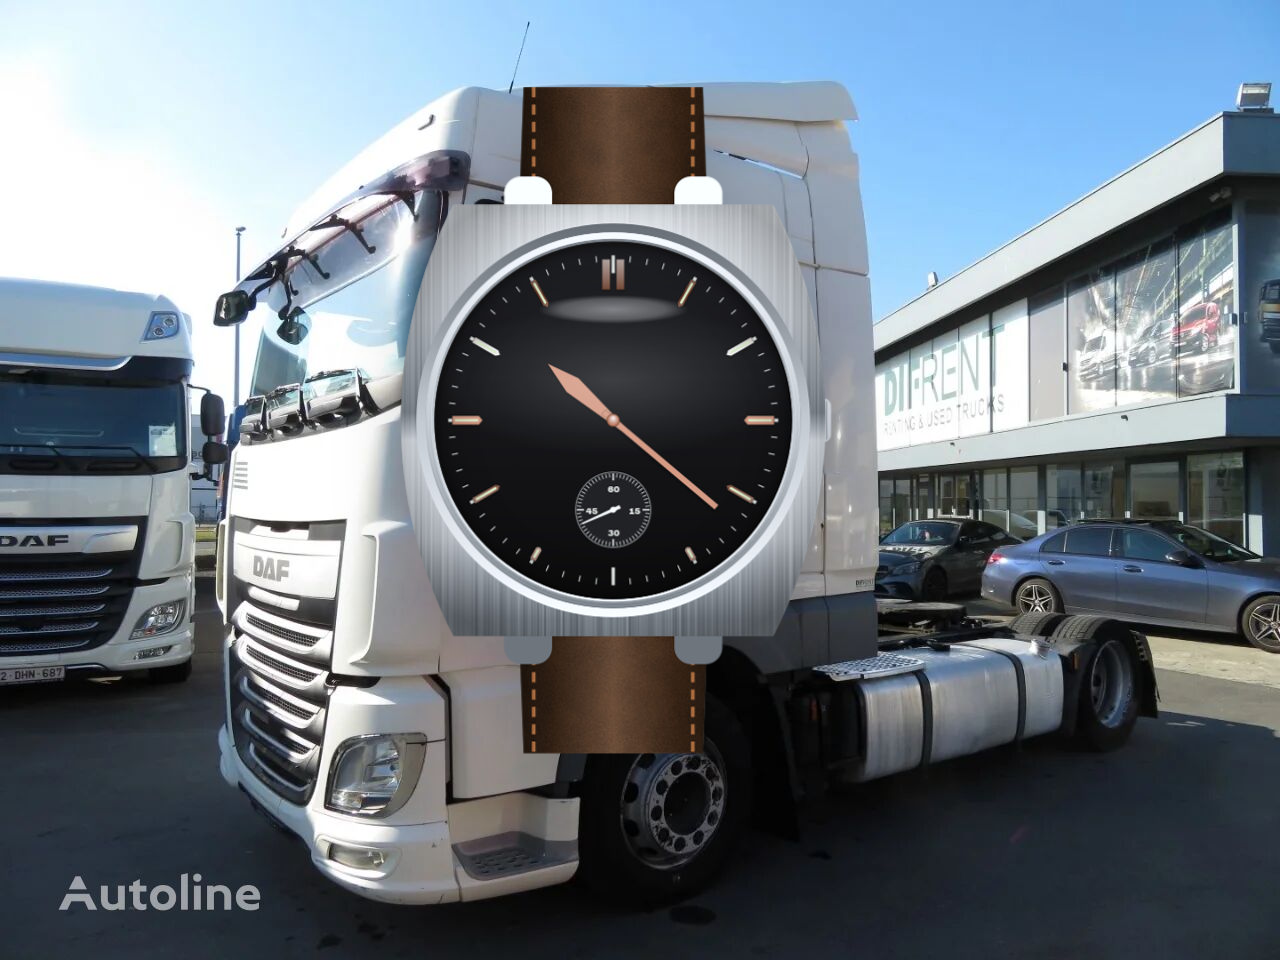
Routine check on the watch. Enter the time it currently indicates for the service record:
10:21:41
